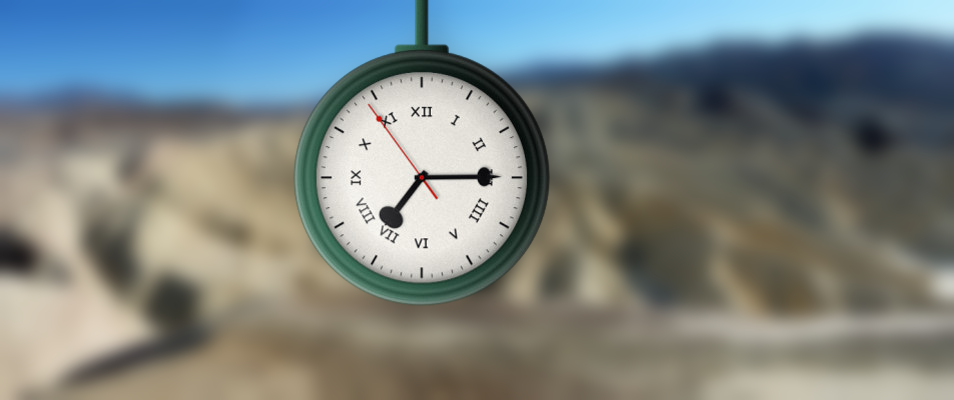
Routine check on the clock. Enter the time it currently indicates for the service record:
7:14:54
